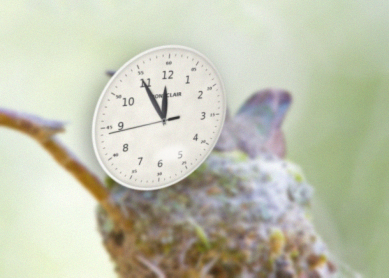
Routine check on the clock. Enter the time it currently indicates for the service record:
11:54:44
